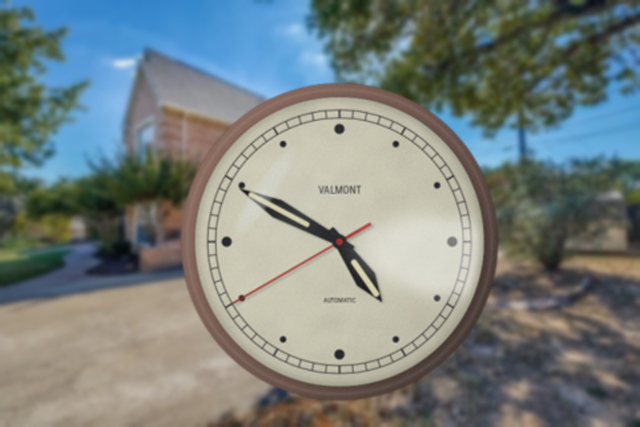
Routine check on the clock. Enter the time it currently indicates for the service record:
4:49:40
